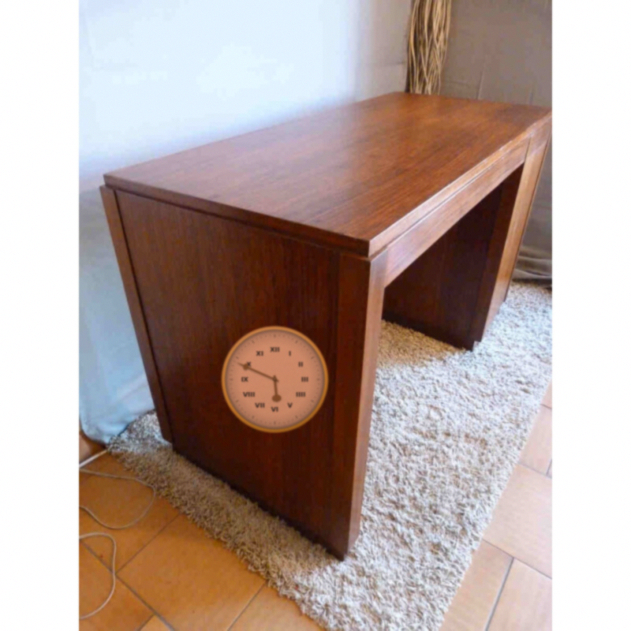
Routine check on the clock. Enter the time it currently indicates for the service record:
5:49
